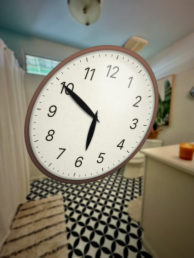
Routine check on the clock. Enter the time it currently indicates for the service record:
5:50
